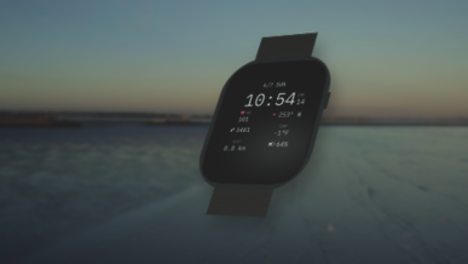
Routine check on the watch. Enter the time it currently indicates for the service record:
10:54
